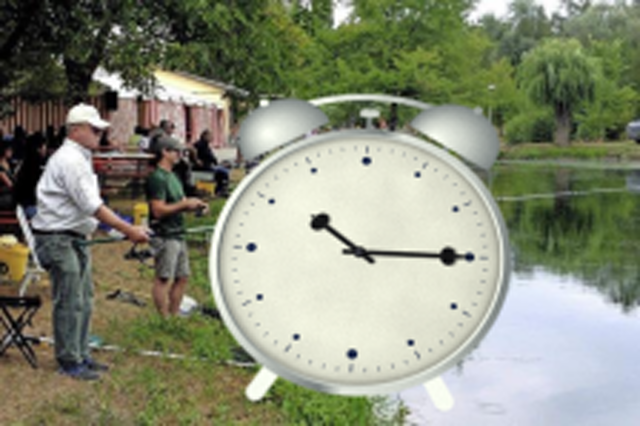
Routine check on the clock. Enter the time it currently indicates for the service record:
10:15
